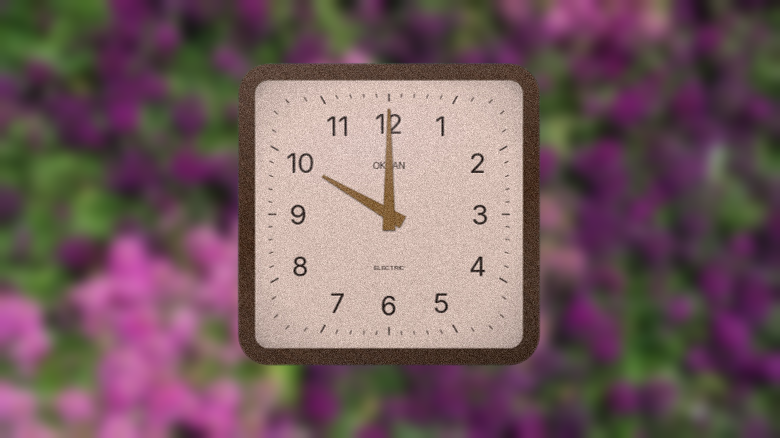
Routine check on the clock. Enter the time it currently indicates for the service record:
10:00
